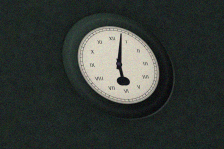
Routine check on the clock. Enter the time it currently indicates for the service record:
6:03
